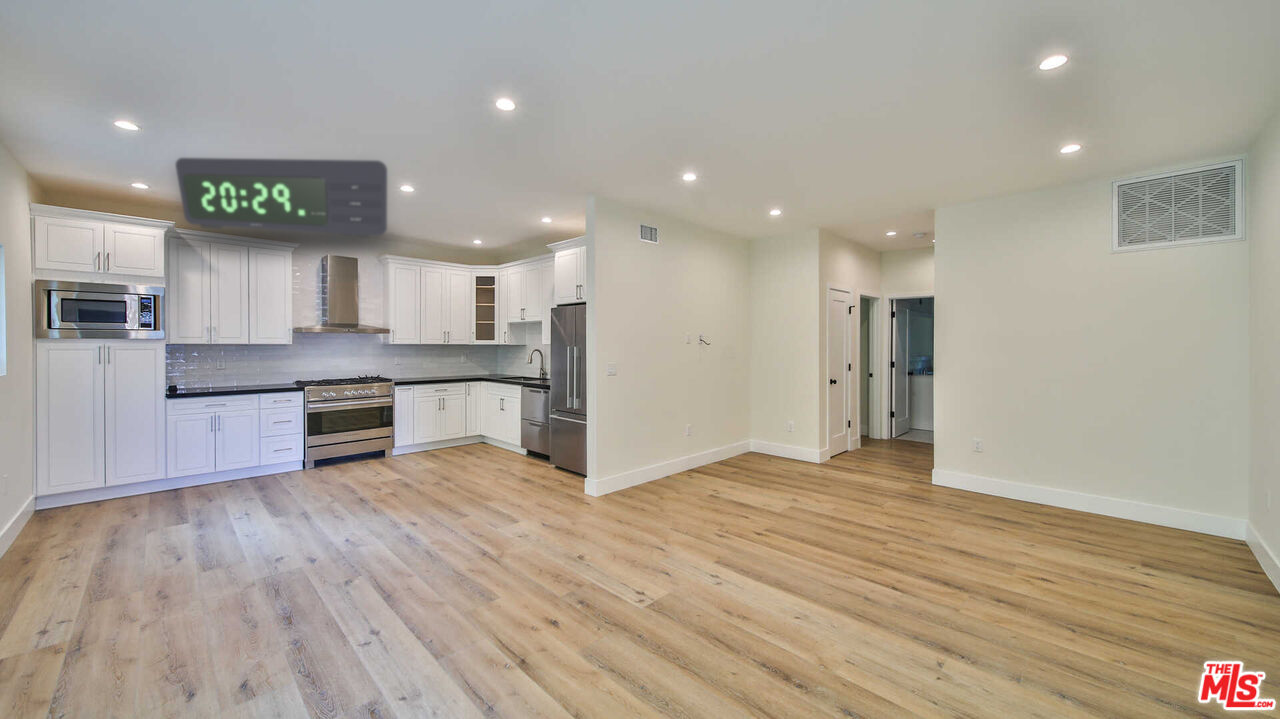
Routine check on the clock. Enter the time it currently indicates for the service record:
20:29
